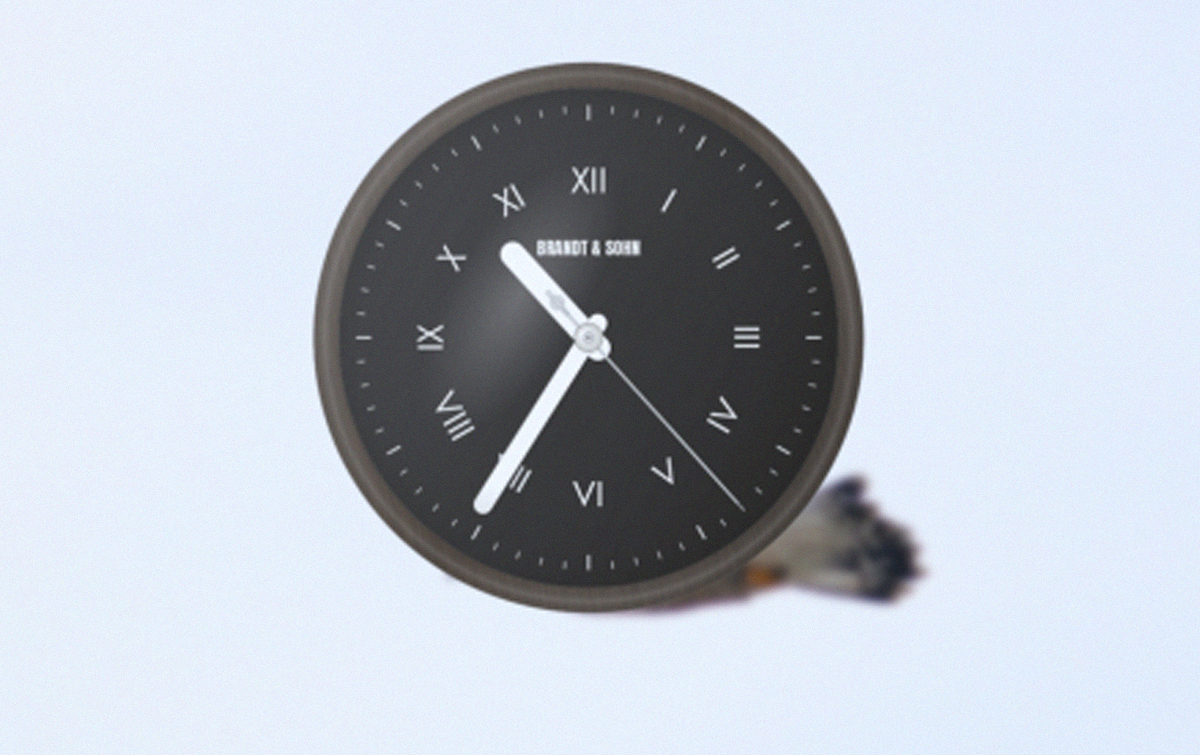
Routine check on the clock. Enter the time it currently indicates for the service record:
10:35:23
